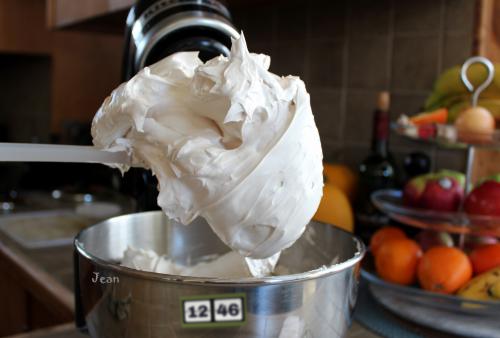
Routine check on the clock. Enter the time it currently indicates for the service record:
12:46
